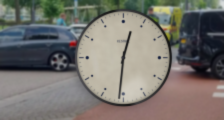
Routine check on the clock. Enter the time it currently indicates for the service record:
12:31
